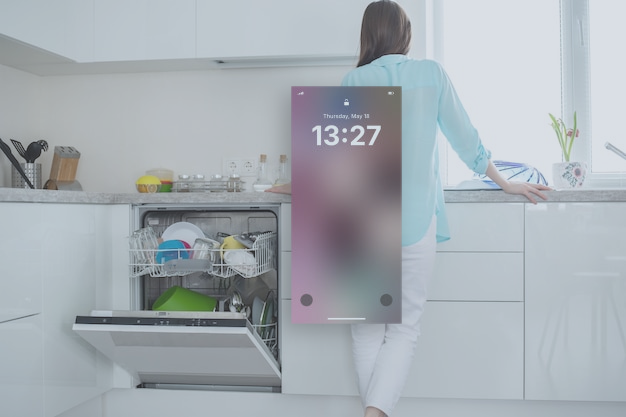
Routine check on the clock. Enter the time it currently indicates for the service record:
13:27
